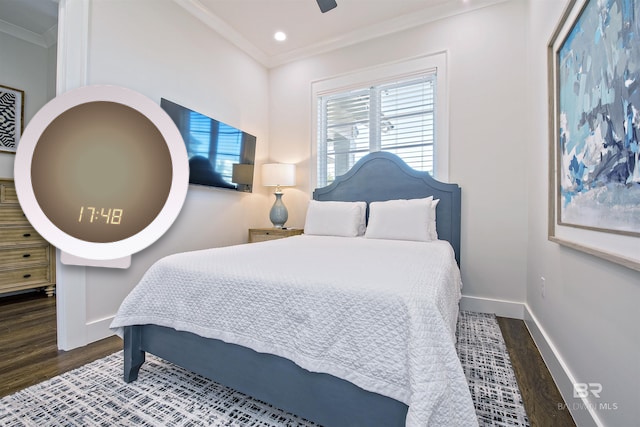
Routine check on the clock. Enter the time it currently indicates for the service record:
17:48
